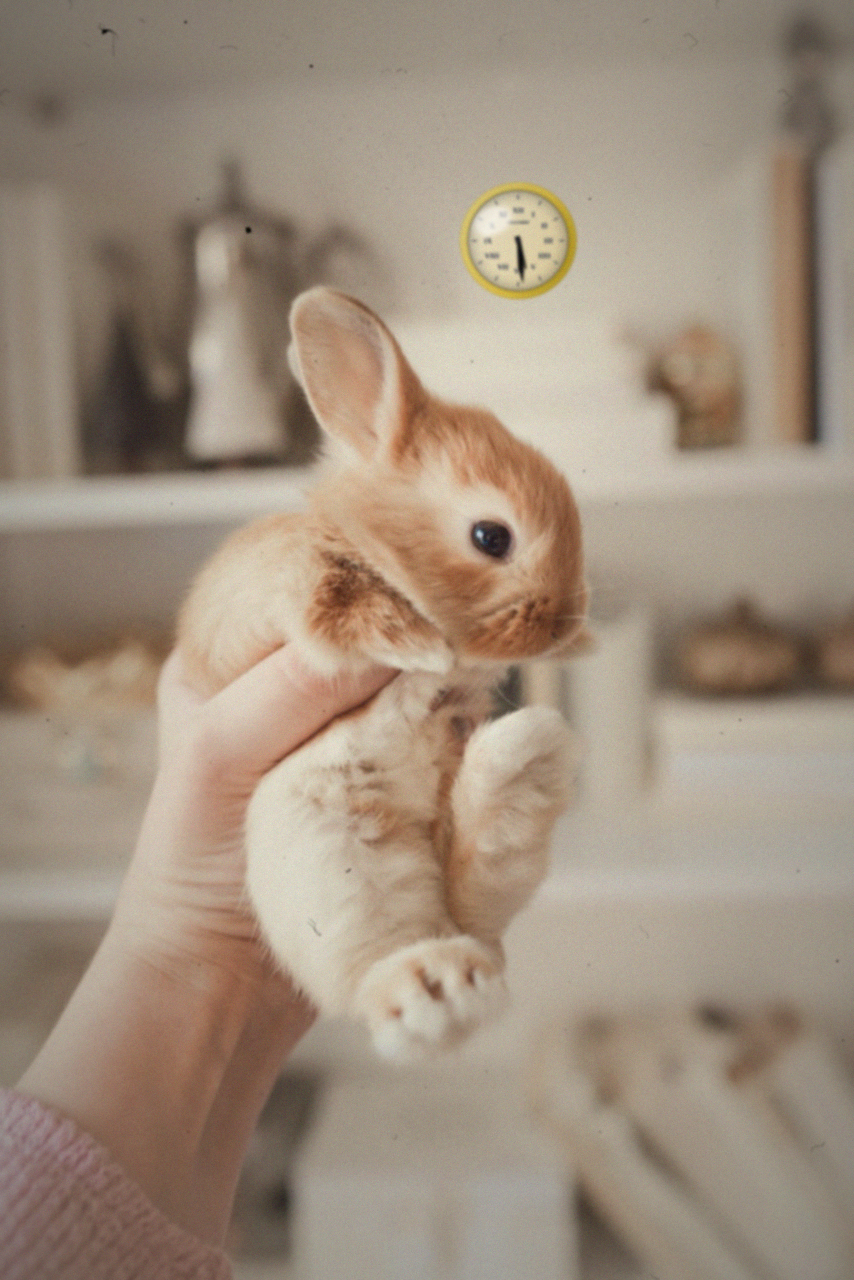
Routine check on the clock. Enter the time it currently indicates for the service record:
5:29
